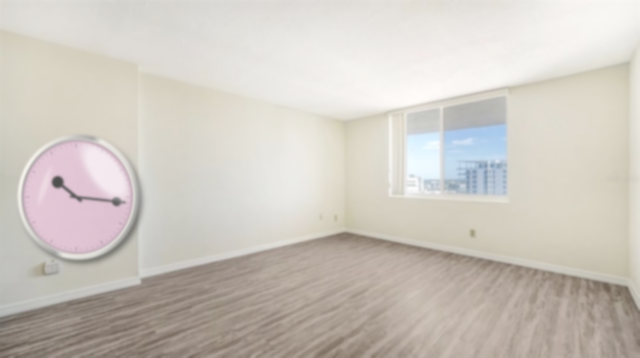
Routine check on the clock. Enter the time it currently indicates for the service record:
10:16
